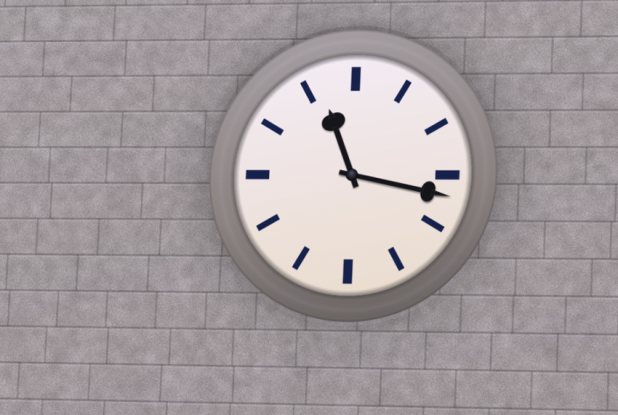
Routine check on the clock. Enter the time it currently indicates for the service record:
11:17
